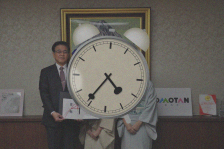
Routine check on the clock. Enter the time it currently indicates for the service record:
4:36
